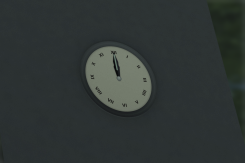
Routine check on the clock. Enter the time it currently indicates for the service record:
12:00
